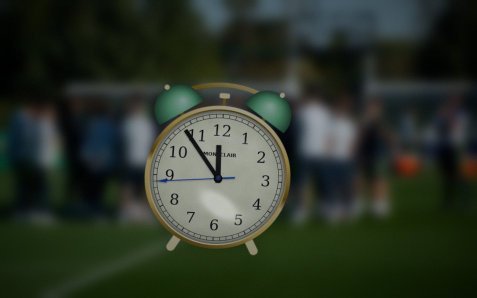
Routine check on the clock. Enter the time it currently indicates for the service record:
11:53:44
